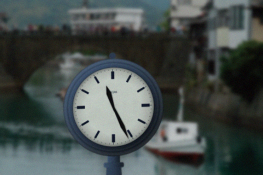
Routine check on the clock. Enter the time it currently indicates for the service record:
11:26
